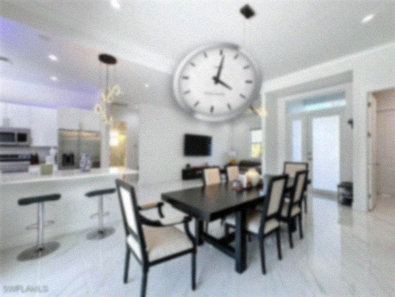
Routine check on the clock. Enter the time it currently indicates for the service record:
4:01
